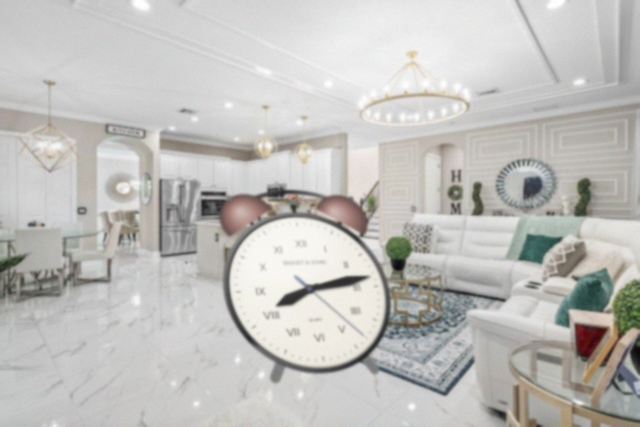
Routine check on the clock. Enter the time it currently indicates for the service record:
8:13:23
